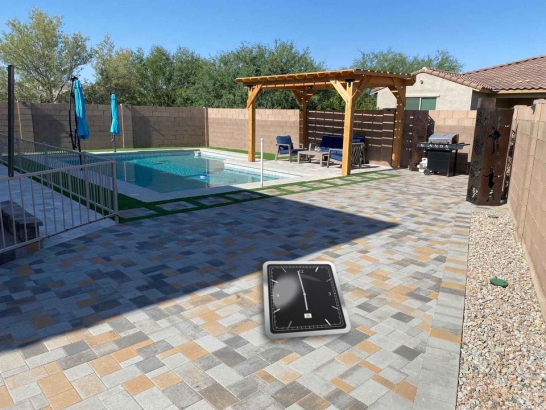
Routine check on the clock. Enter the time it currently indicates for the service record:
5:59
